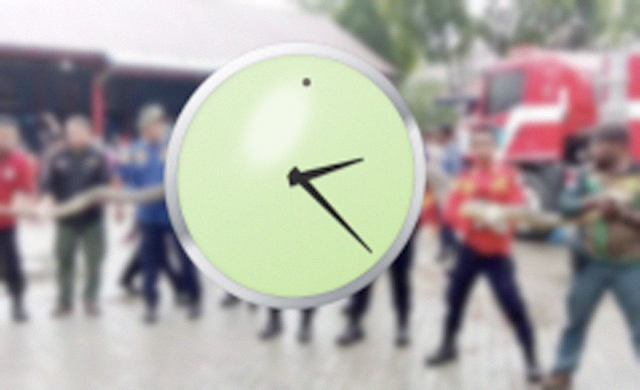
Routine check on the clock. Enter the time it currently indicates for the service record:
2:22
